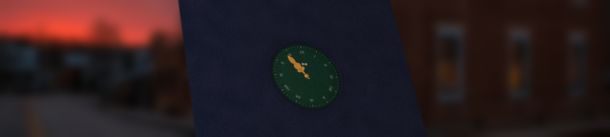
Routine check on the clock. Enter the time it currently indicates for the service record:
10:54
